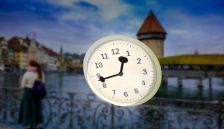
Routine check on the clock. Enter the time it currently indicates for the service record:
12:43
